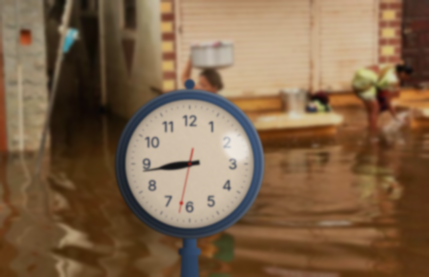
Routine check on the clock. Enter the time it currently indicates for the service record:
8:43:32
